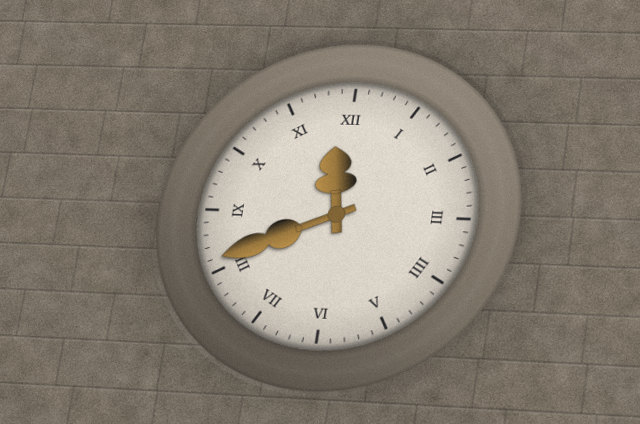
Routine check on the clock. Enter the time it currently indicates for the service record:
11:41
